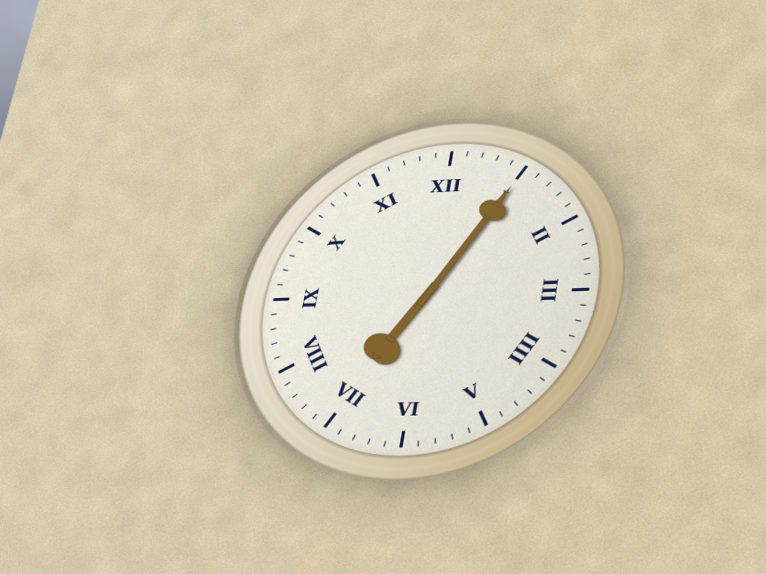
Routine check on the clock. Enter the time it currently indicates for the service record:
7:05
